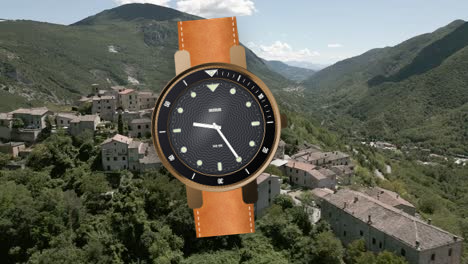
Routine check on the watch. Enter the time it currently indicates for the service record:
9:25
